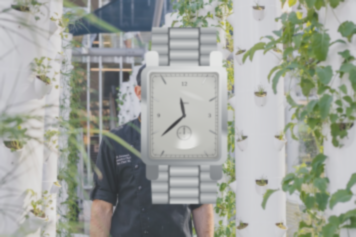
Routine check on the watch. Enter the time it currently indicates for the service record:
11:38
